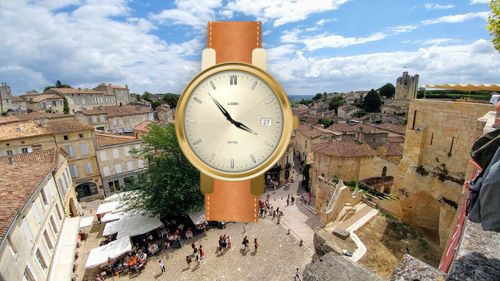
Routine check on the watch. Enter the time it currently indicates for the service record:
3:53
